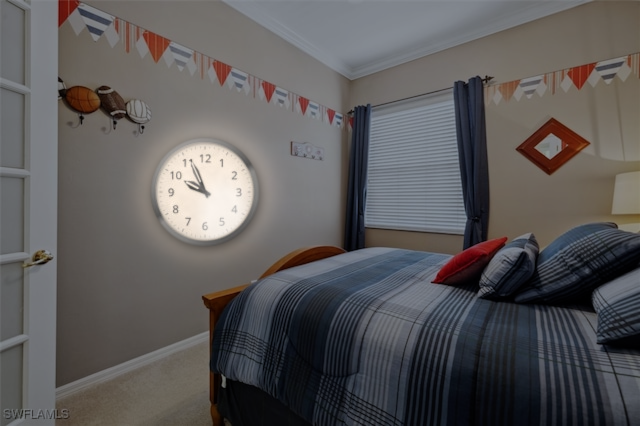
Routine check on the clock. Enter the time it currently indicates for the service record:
9:56
